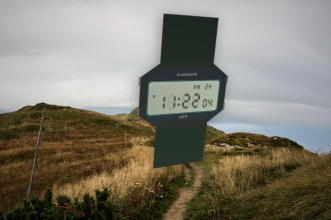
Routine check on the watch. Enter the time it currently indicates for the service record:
11:22:04
